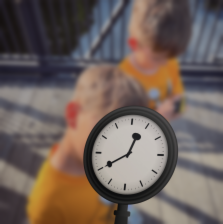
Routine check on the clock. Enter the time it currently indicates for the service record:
12:40
